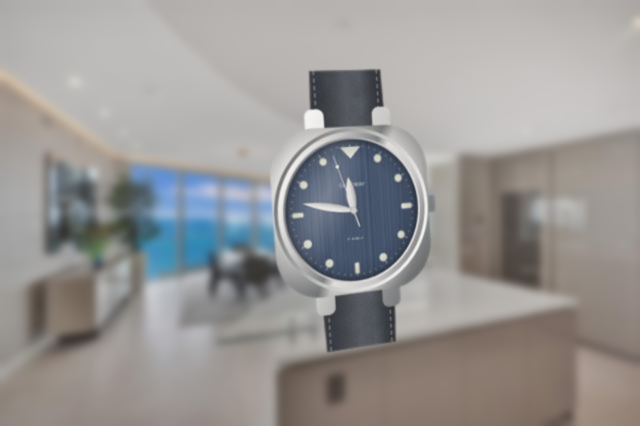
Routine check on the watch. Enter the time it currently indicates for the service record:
11:46:57
